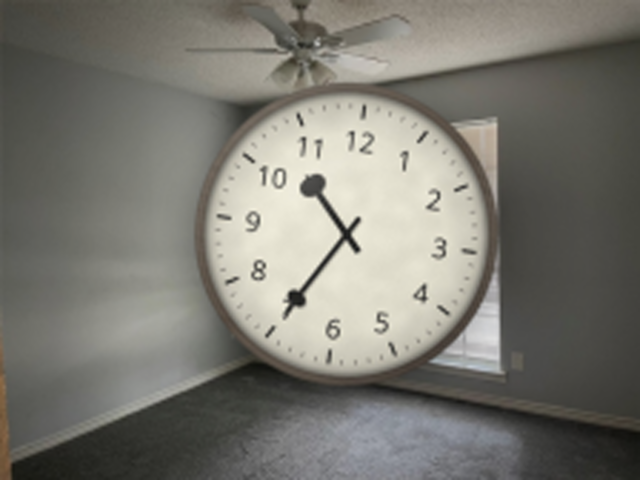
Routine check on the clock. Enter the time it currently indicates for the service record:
10:35
